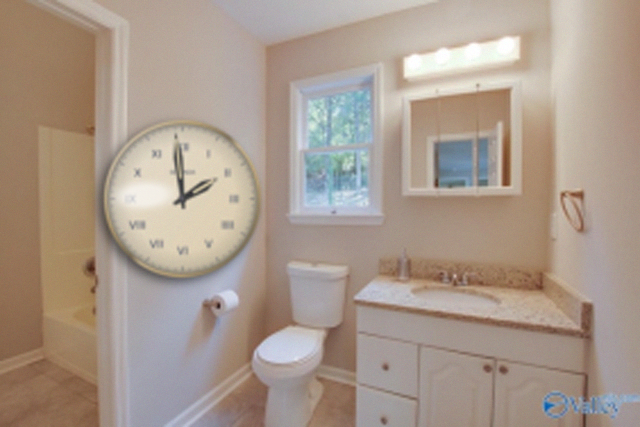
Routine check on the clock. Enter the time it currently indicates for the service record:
1:59
